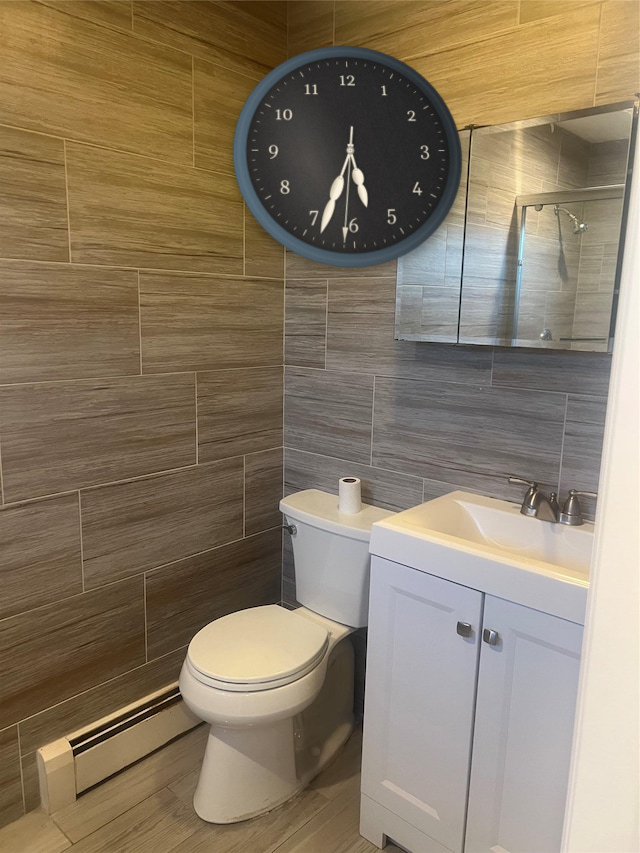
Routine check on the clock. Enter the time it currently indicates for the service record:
5:33:31
